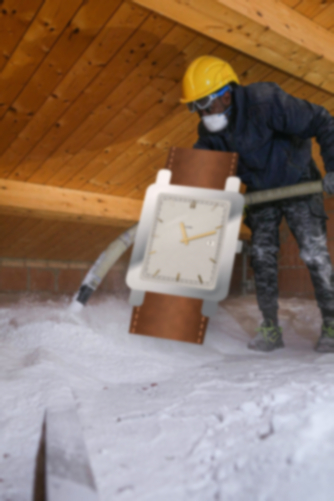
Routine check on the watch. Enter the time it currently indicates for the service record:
11:11
